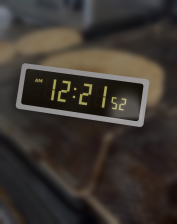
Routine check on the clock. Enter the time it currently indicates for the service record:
12:21:52
